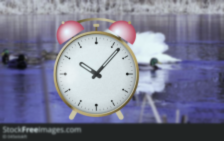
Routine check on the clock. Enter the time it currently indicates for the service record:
10:07
